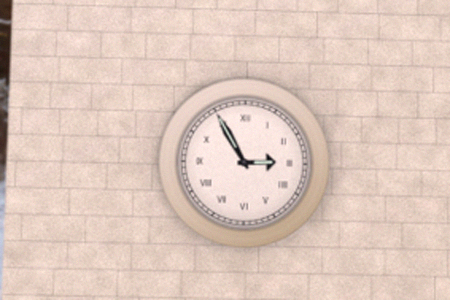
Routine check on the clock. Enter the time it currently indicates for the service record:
2:55
